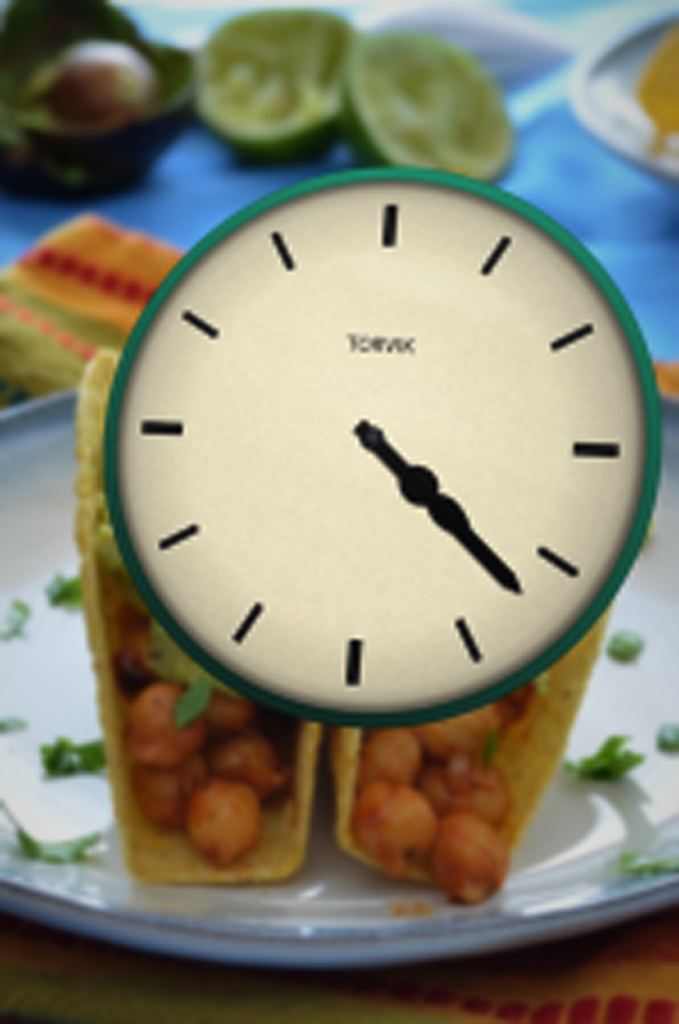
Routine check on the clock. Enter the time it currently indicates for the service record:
4:22
